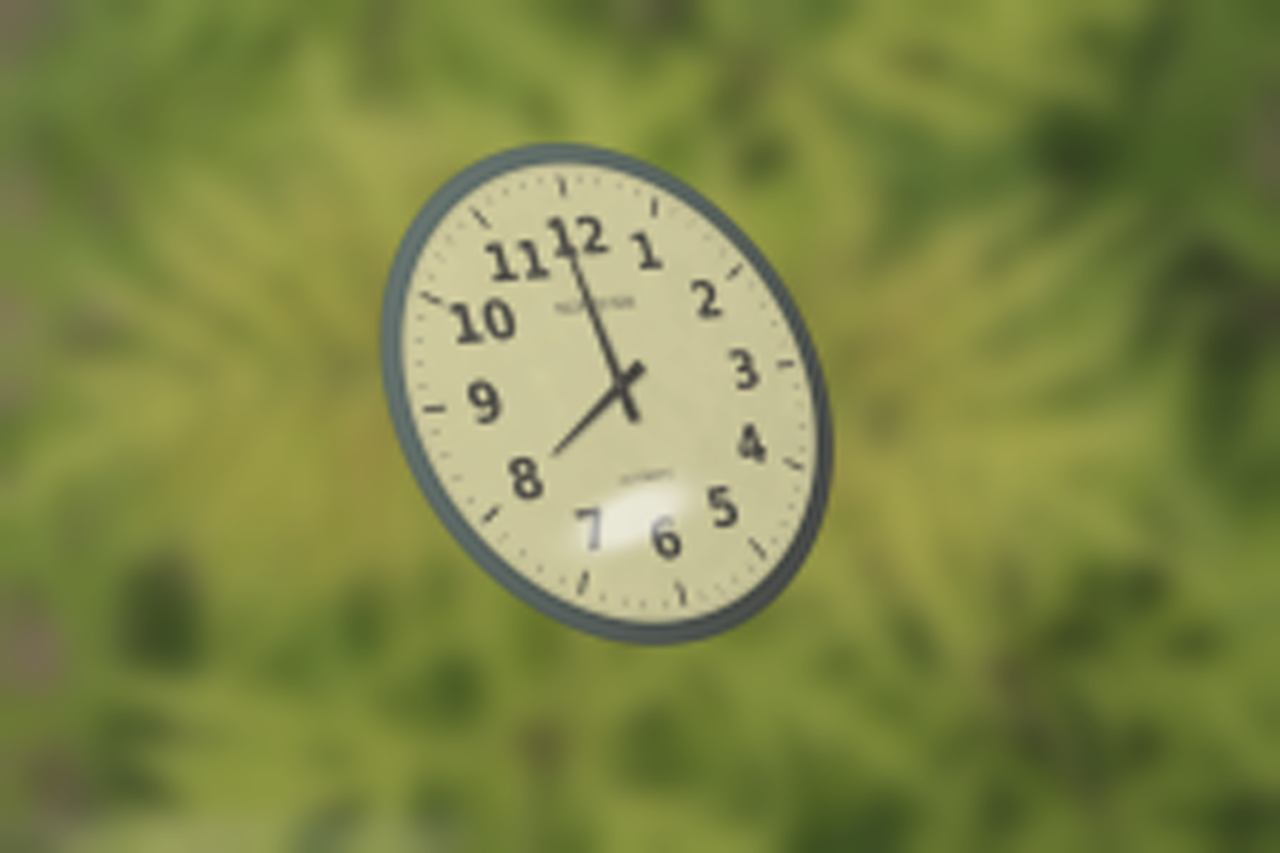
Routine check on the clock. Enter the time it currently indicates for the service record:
7:59
